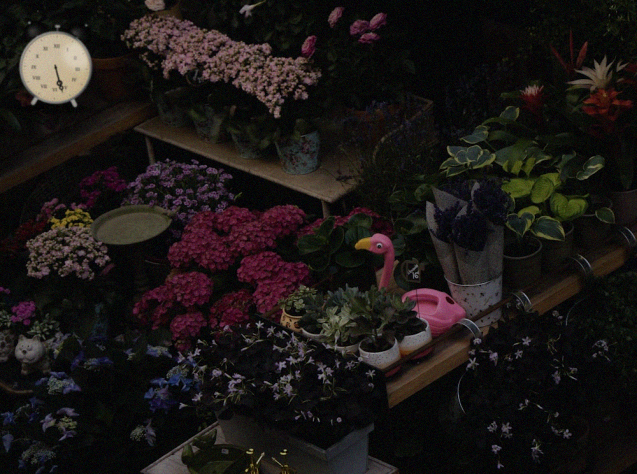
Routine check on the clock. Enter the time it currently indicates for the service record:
5:27
